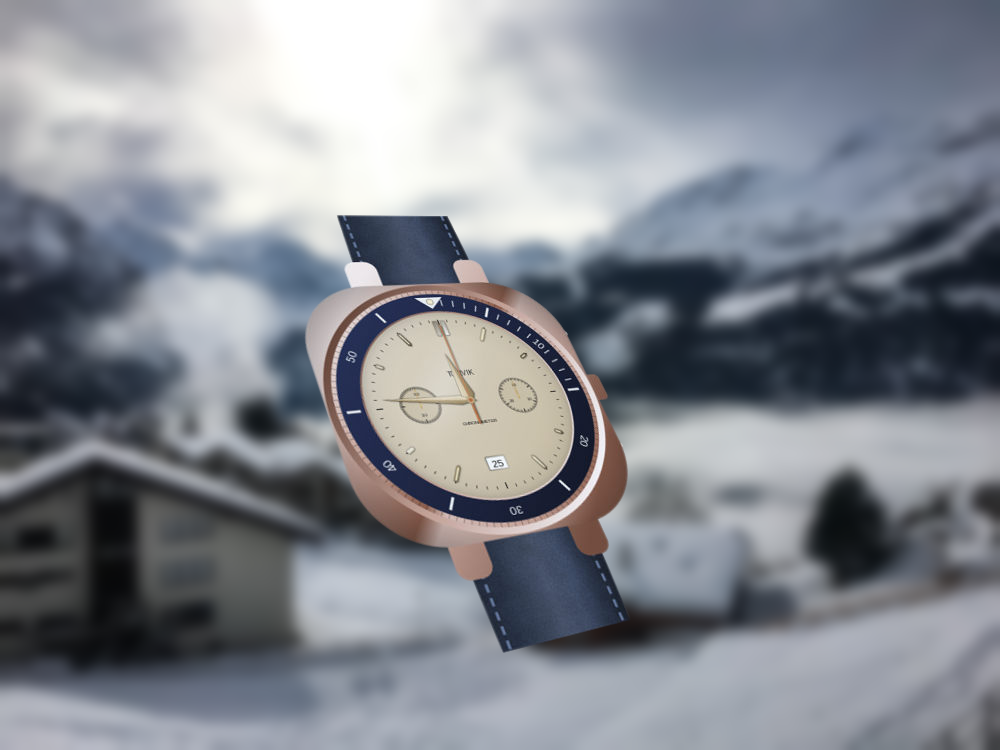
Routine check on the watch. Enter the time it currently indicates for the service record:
11:46
